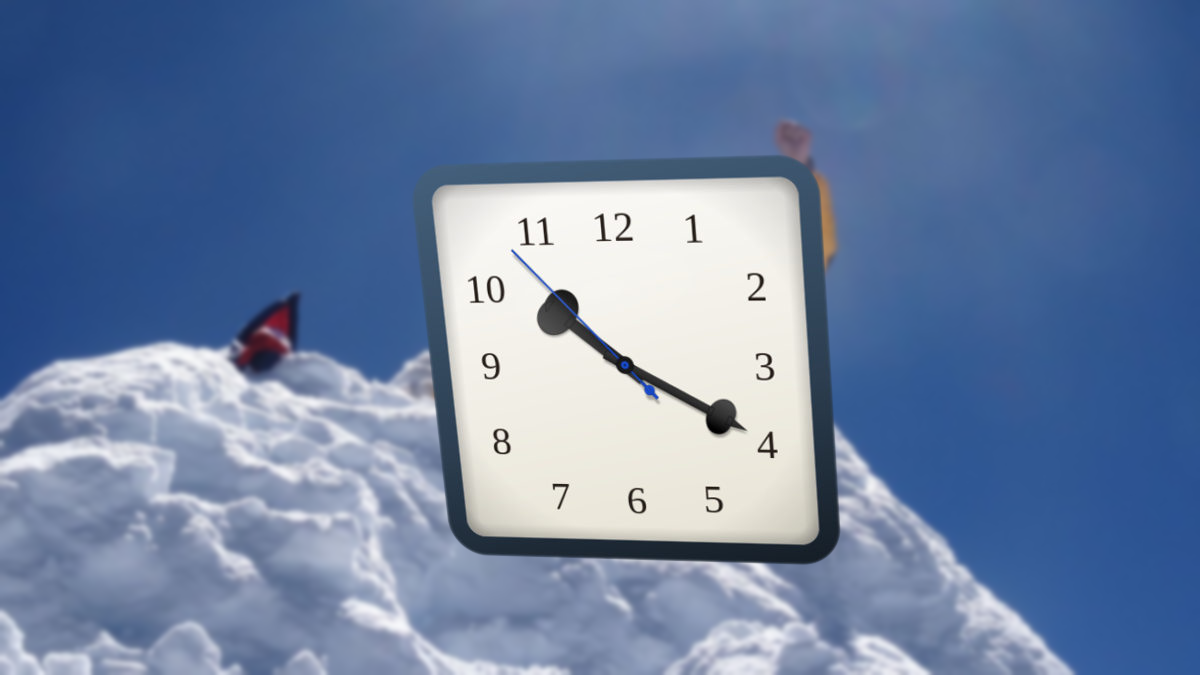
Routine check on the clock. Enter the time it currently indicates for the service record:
10:19:53
